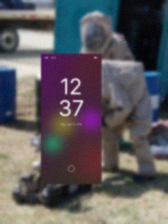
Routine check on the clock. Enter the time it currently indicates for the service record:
12:37
